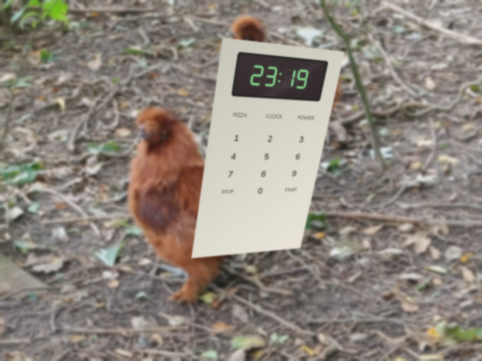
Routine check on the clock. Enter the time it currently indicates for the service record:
23:19
